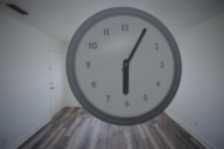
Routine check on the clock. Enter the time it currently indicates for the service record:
6:05
